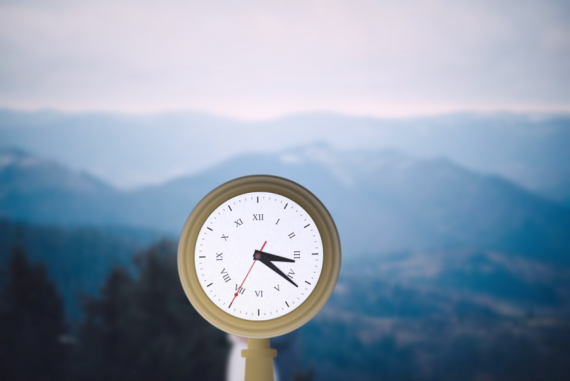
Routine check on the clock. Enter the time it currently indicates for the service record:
3:21:35
